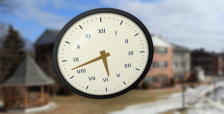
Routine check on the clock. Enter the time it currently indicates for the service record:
5:42
